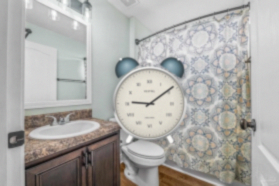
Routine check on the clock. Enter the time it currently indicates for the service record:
9:09
